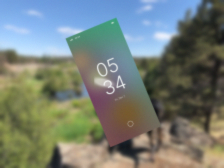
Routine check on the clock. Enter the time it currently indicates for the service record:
5:34
